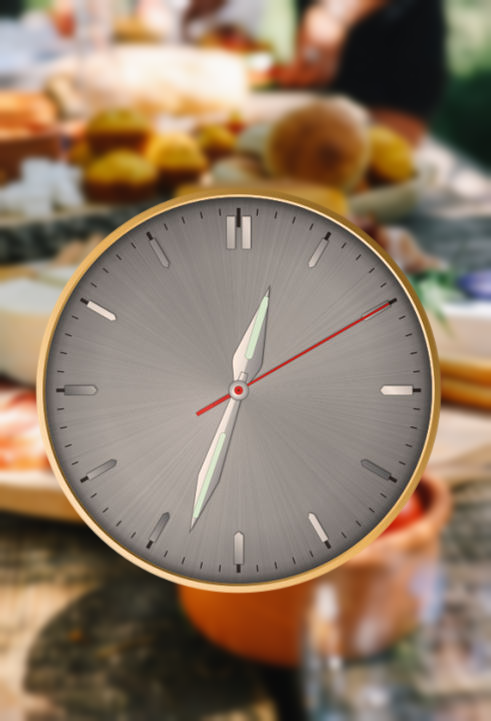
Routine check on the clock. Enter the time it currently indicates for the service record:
12:33:10
